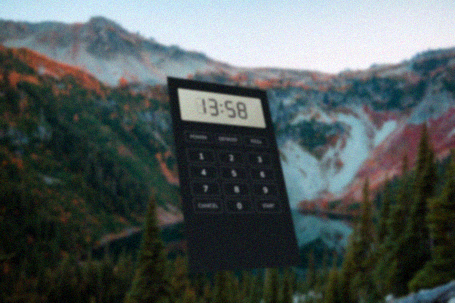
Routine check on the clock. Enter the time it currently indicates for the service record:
13:58
